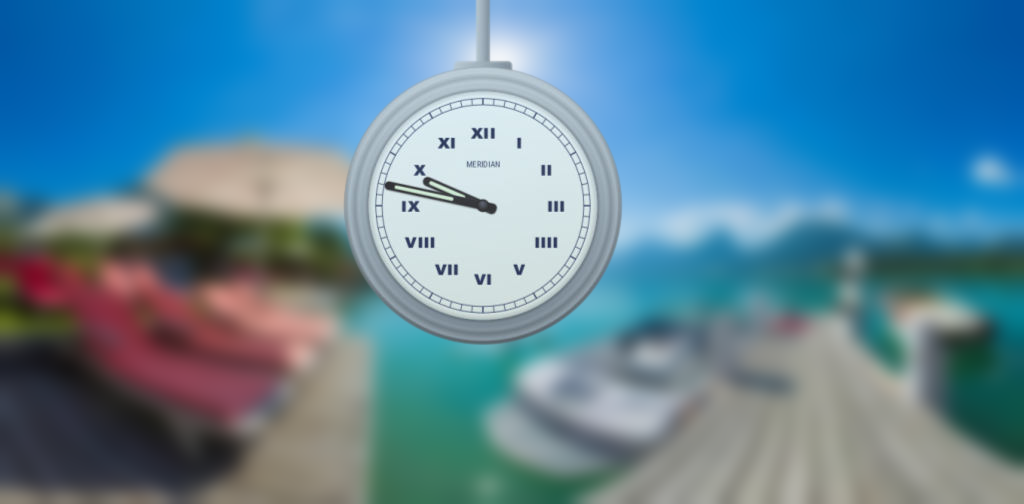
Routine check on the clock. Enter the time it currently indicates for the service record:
9:47
